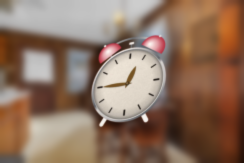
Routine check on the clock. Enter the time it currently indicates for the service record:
12:45
